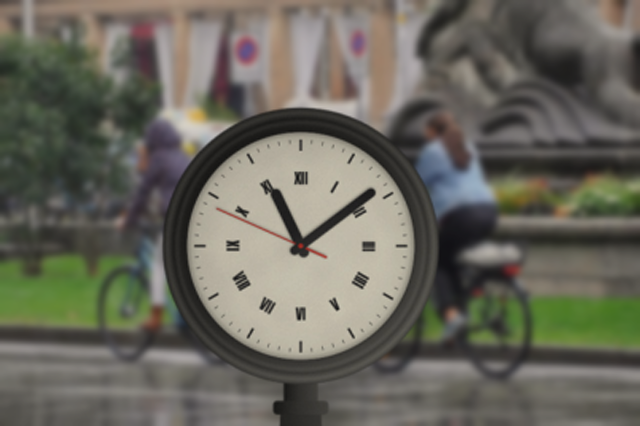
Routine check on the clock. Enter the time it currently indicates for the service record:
11:08:49
